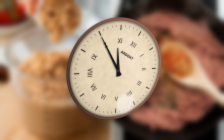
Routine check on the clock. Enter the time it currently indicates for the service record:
10:50
